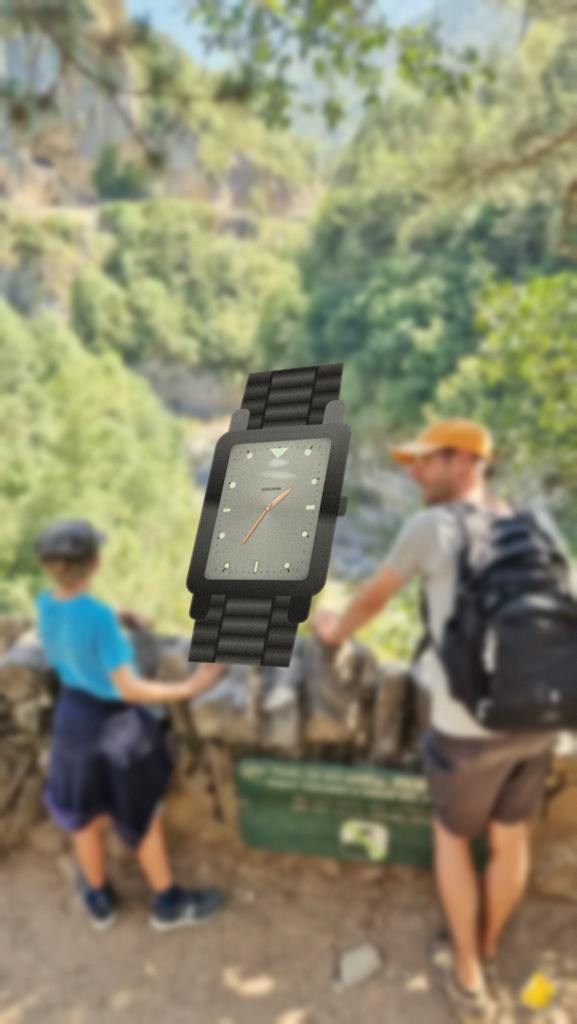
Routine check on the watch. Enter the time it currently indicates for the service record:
1:35
